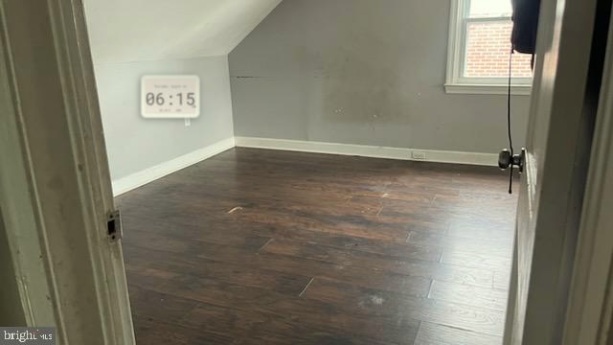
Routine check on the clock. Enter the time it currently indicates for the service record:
6:15
